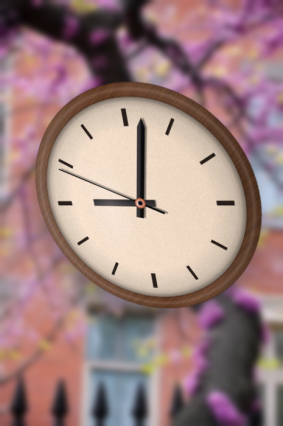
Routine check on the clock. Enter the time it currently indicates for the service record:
9:01:49
